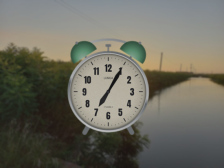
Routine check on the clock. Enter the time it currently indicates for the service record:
7:05
